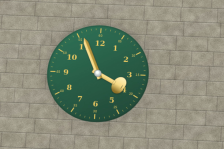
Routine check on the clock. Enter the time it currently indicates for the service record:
3:56
